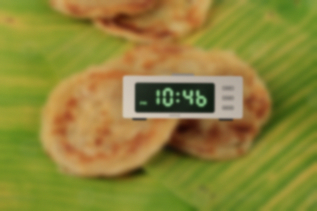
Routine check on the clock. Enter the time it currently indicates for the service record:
10:46
